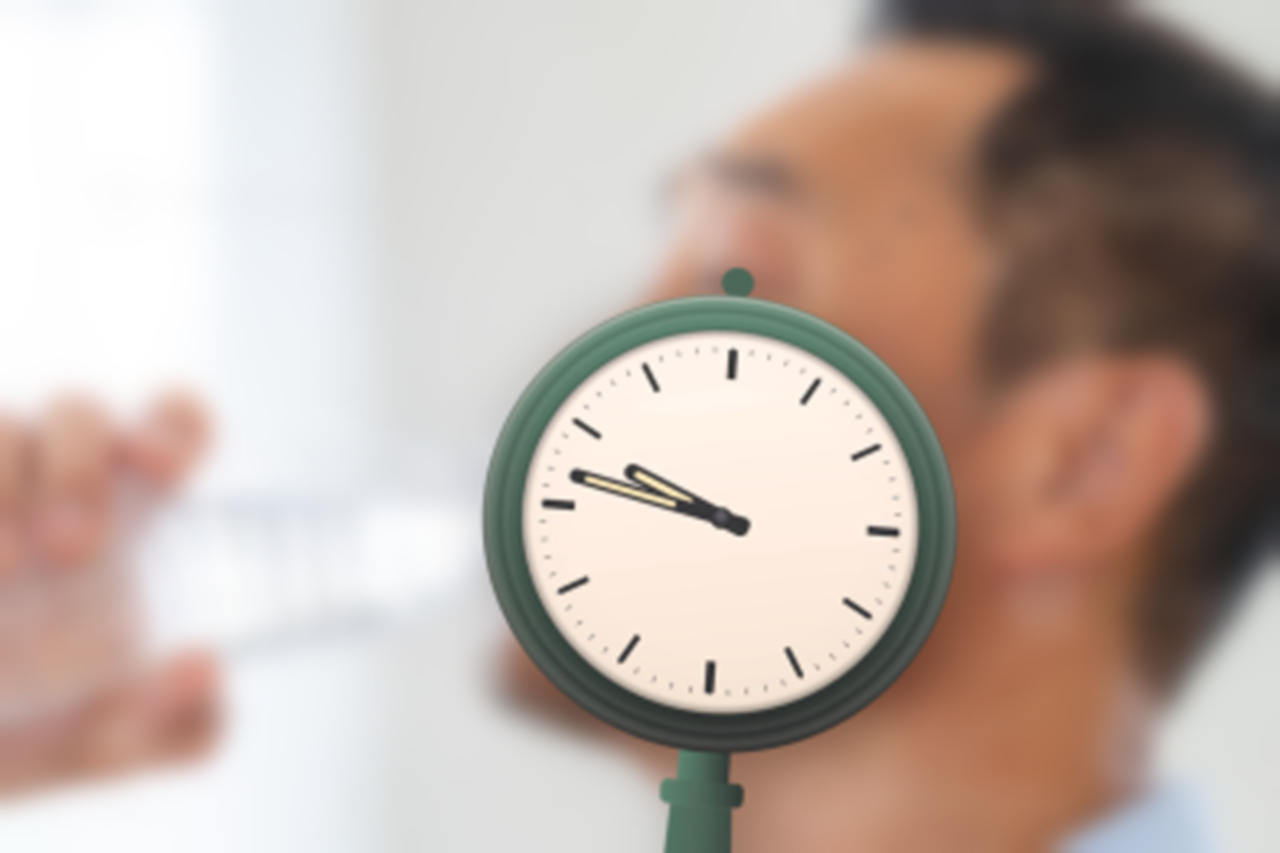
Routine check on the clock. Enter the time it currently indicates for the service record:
9:47
